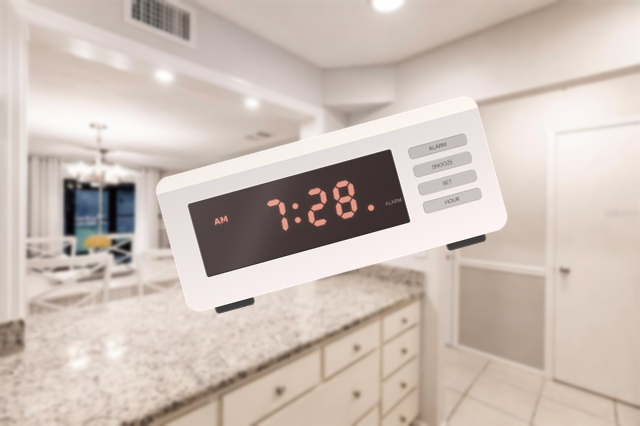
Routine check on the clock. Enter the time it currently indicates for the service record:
7:28
